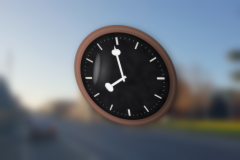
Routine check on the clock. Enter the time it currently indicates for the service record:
7:59
